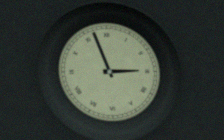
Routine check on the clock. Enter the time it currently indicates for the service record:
2:57
